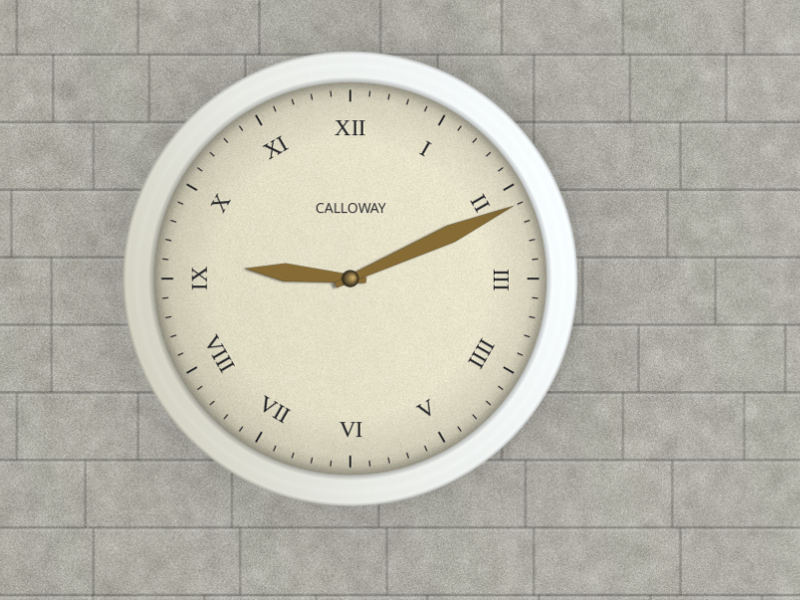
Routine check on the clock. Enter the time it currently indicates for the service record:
9:11
